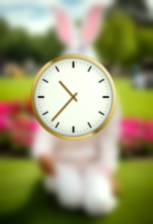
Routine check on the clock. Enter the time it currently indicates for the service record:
10:37
